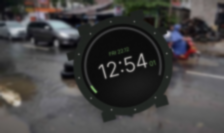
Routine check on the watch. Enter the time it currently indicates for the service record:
12:54
